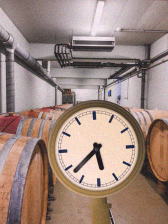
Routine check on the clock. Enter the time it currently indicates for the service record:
5:38
